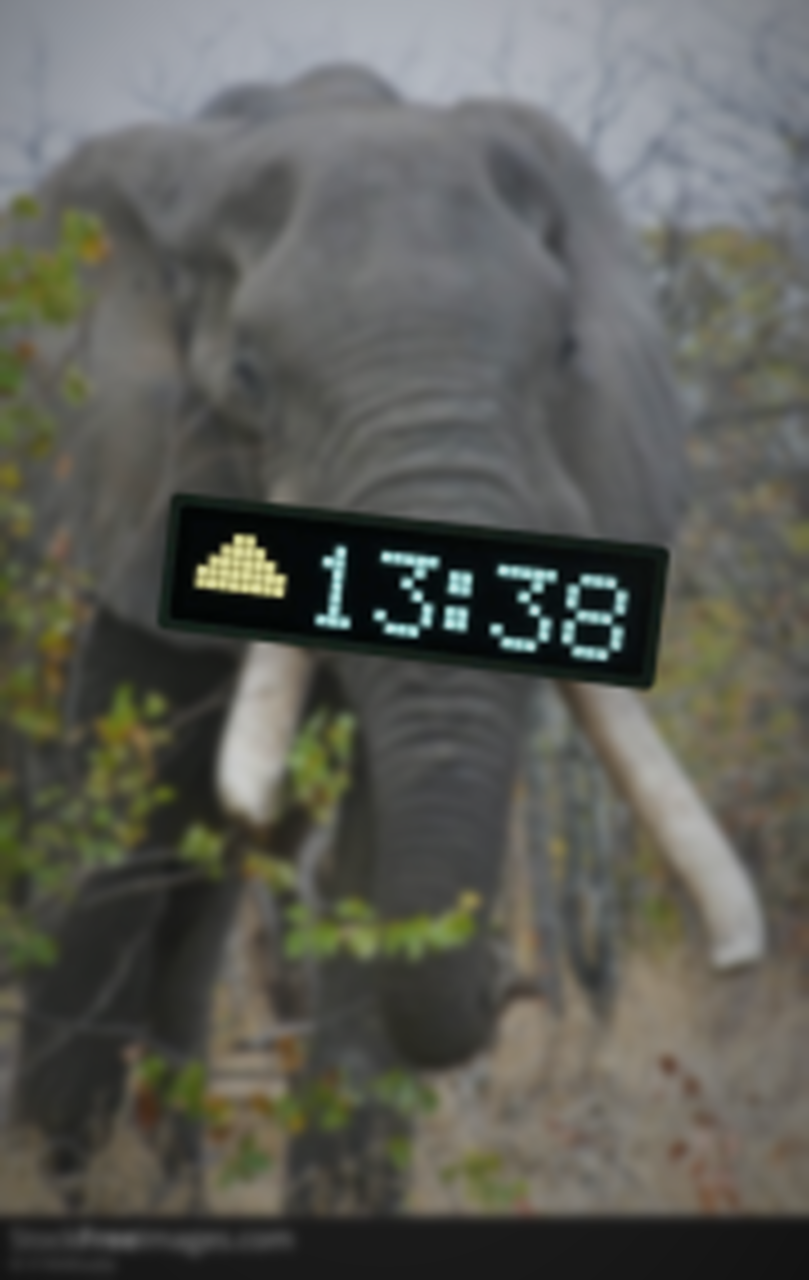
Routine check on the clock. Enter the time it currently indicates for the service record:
13:38
